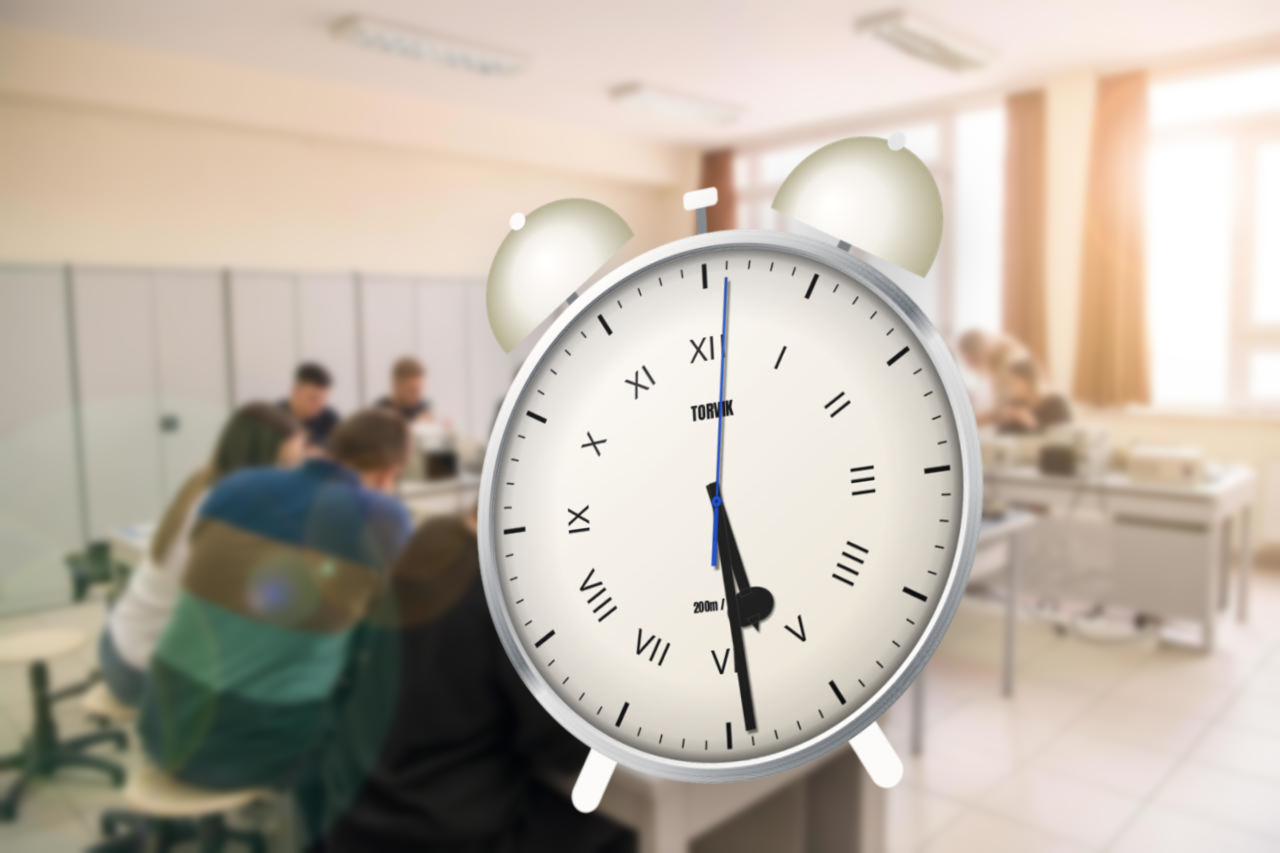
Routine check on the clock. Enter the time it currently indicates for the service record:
5:29:01
